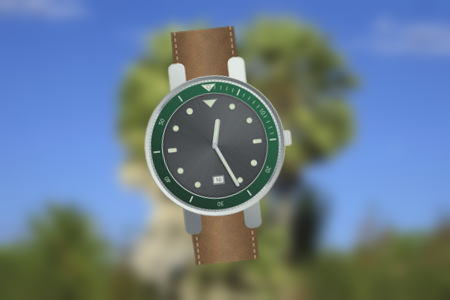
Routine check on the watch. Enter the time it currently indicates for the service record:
12:26
